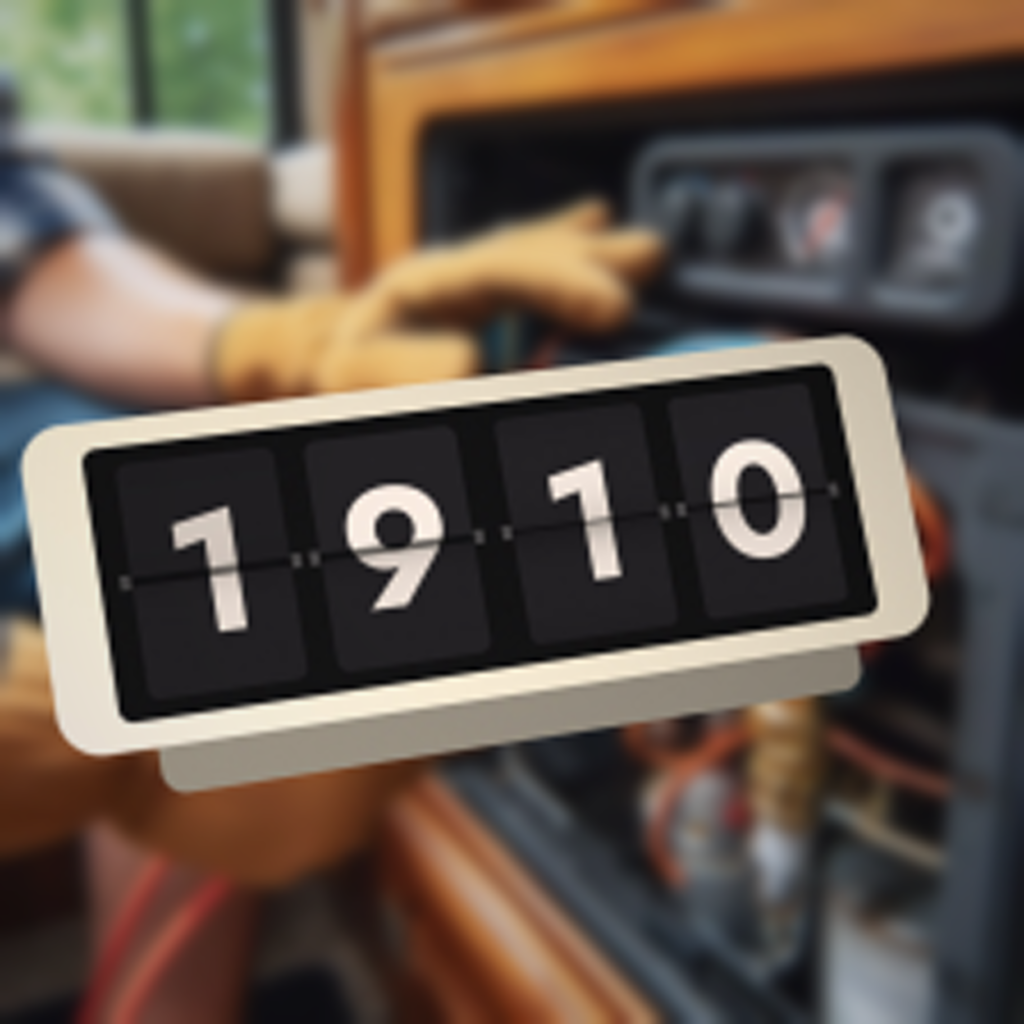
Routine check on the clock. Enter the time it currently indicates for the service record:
19:10
